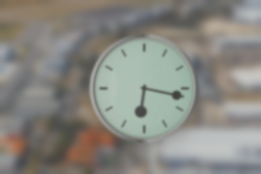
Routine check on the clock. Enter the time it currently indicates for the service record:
6:17
